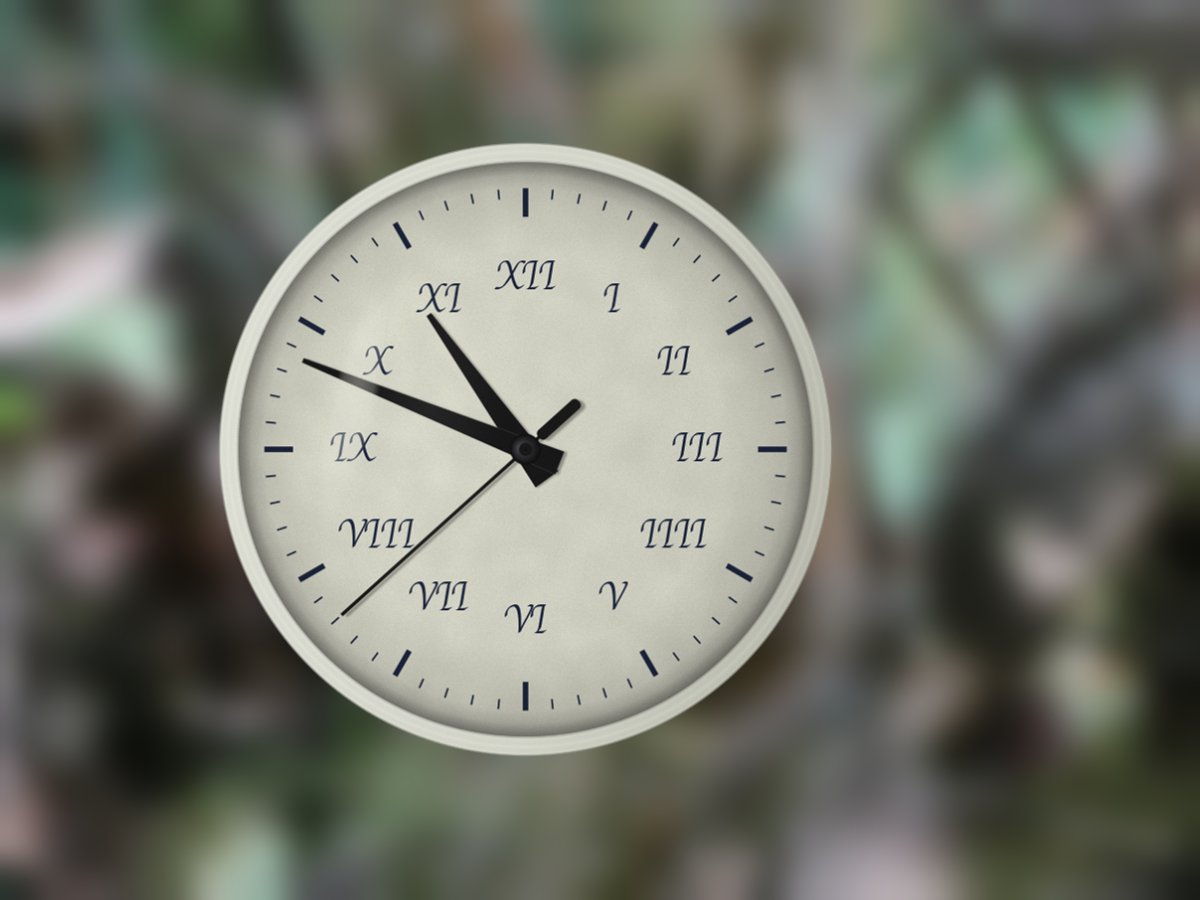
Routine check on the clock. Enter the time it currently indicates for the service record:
10:48:38
